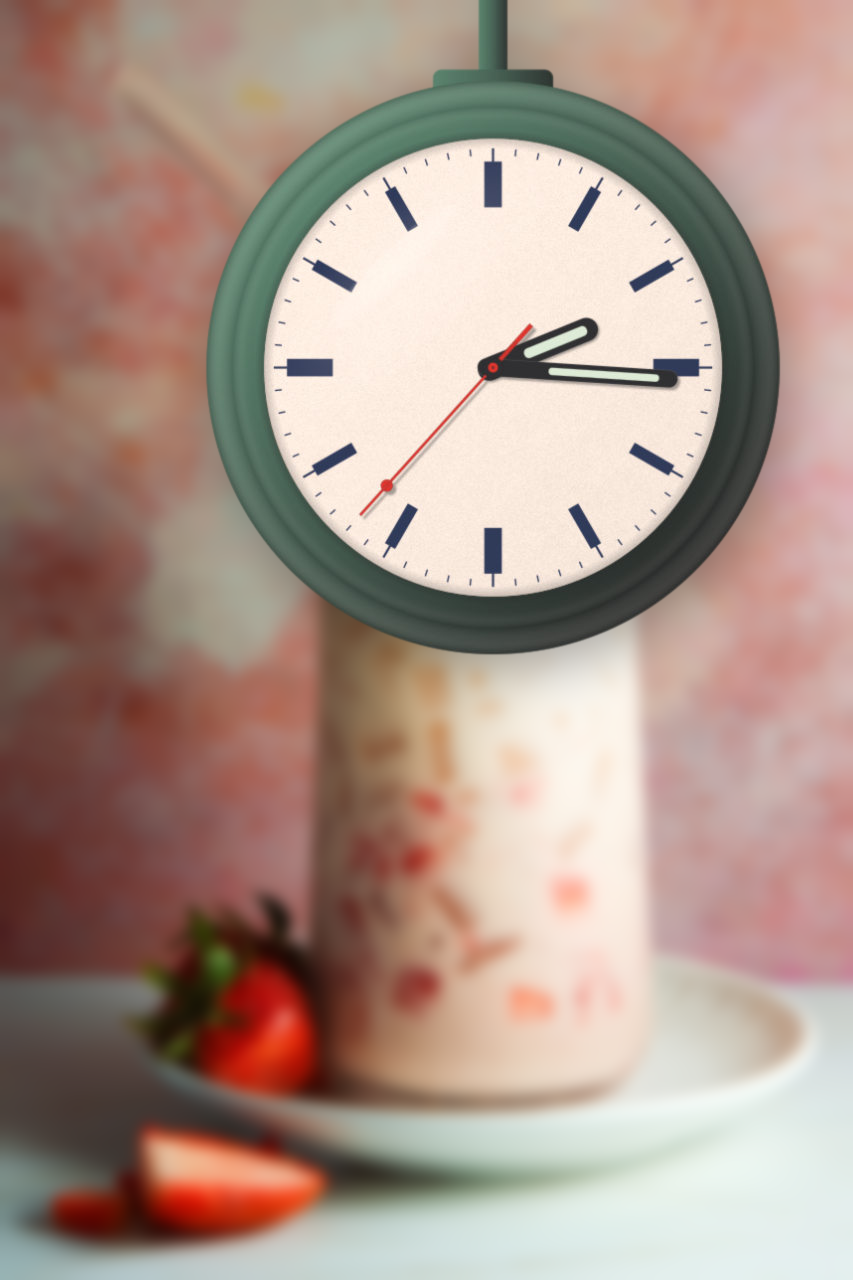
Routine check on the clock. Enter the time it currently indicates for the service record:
2:15:37
